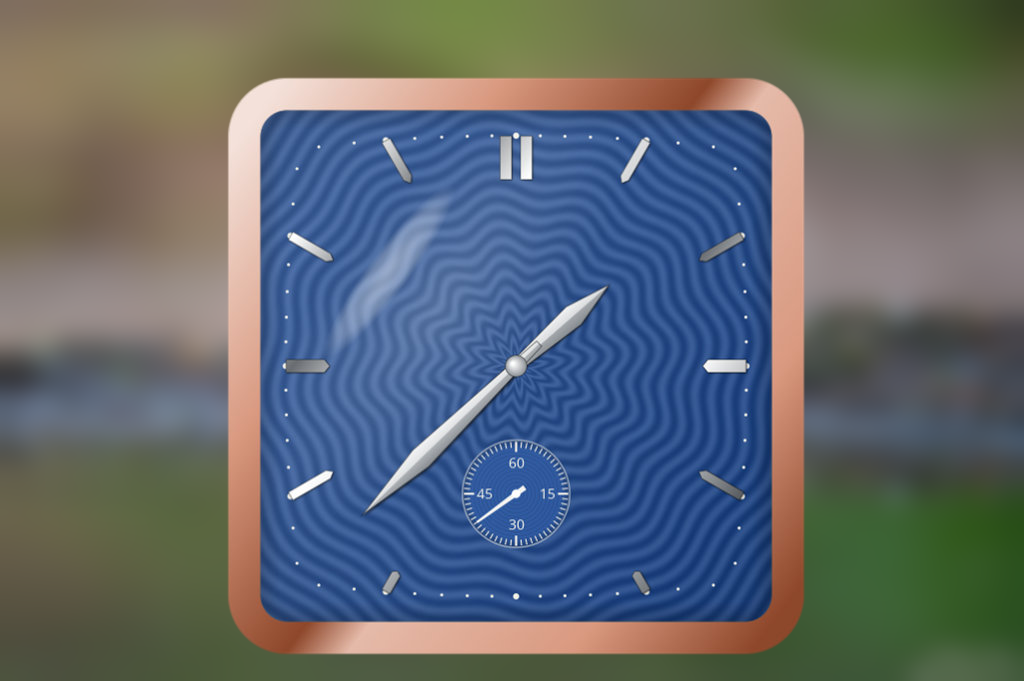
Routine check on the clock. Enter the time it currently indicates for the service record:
1:37:39
